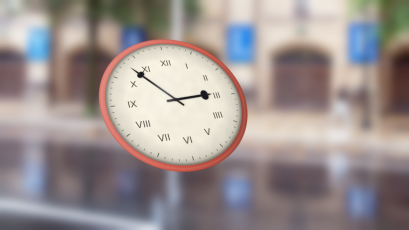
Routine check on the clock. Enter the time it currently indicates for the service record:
2:53
